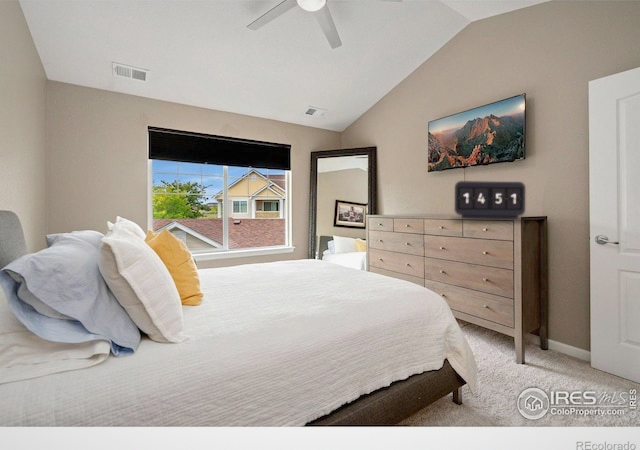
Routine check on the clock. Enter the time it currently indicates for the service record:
14:51
